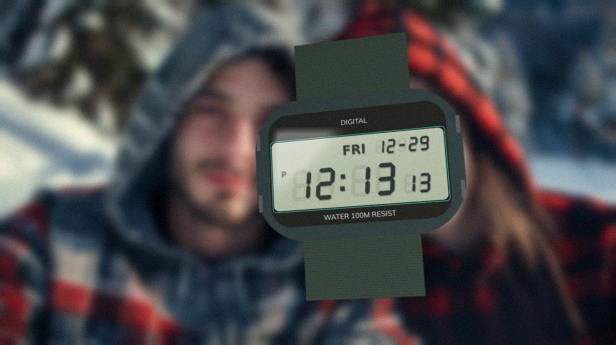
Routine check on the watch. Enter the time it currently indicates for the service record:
12:13:13
